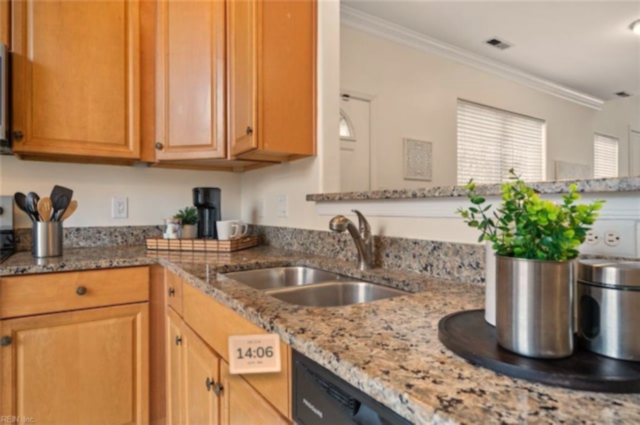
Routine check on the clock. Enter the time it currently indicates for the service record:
14:06
